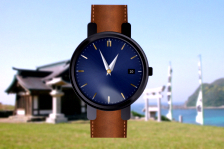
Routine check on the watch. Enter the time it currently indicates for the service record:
12:56
